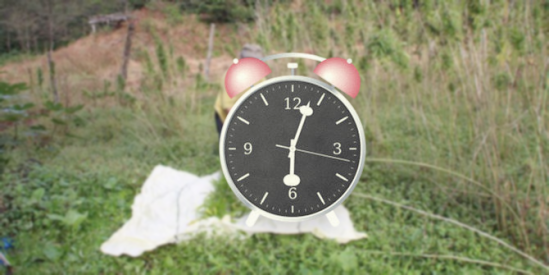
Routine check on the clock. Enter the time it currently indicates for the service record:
6:03:17
